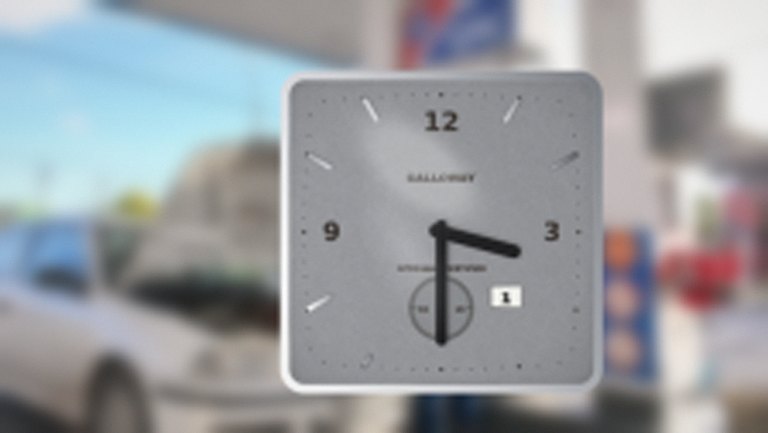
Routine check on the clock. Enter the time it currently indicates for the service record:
3:30
